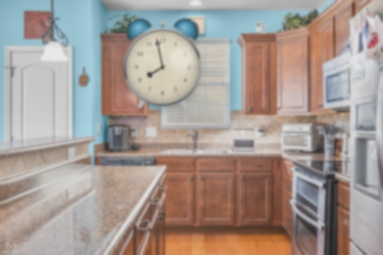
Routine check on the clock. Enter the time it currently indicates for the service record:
7:58
